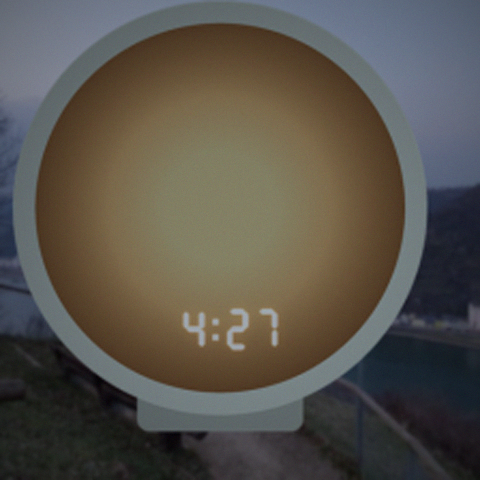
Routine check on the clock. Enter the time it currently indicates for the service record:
4:27
